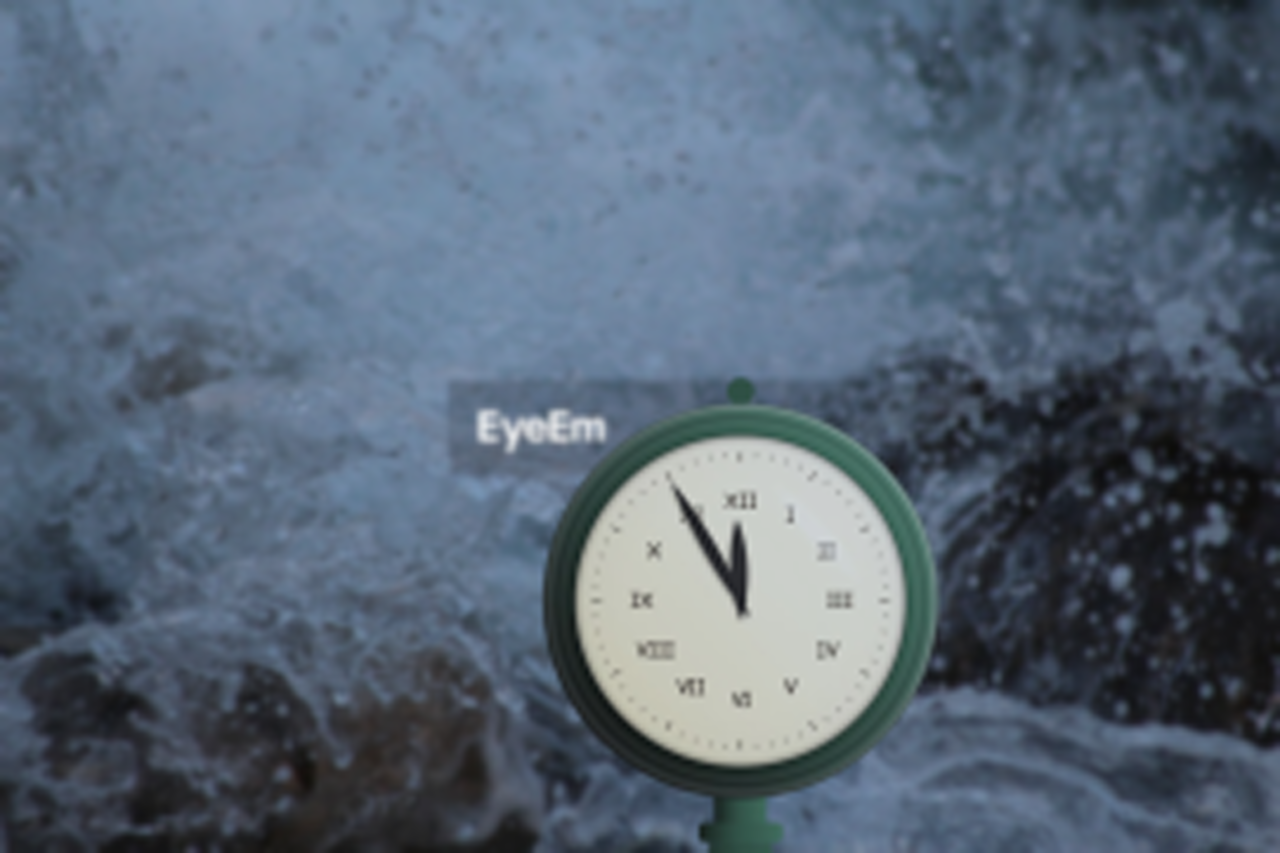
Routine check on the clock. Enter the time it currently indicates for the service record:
11:55
